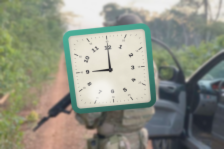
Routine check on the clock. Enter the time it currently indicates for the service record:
9:00
